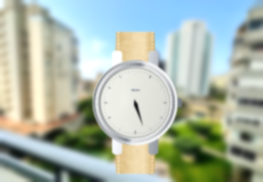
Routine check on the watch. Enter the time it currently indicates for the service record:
5:27
